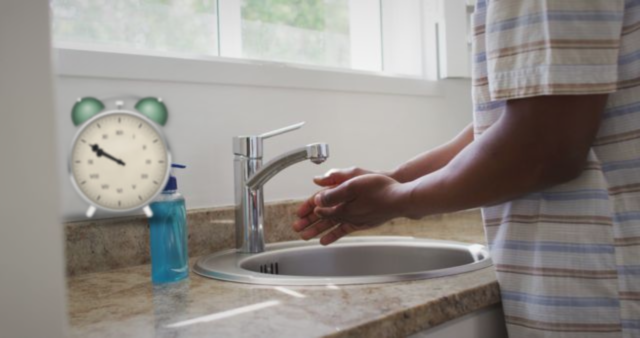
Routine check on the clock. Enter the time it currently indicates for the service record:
9:50
